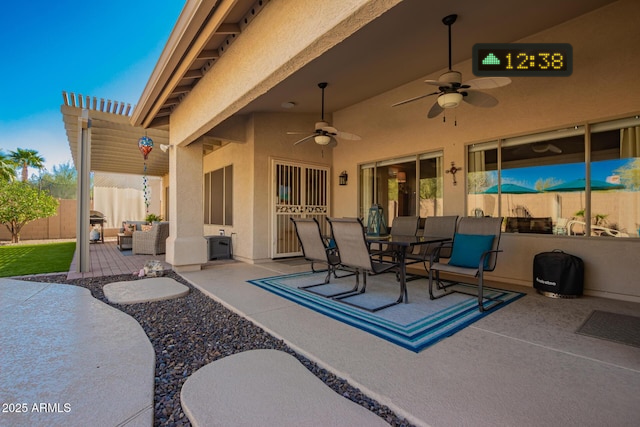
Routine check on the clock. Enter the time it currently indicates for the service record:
12:38
